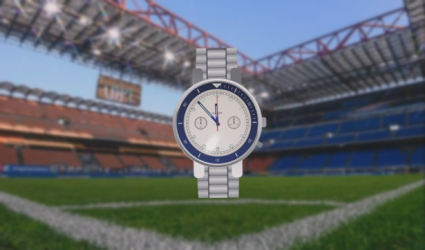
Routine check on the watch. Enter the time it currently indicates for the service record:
11:53
